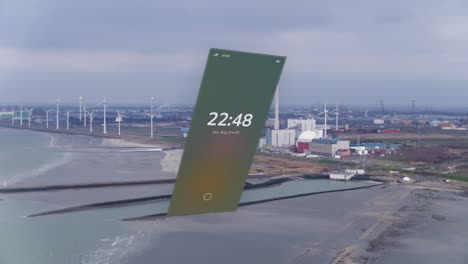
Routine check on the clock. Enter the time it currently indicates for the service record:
22:48
